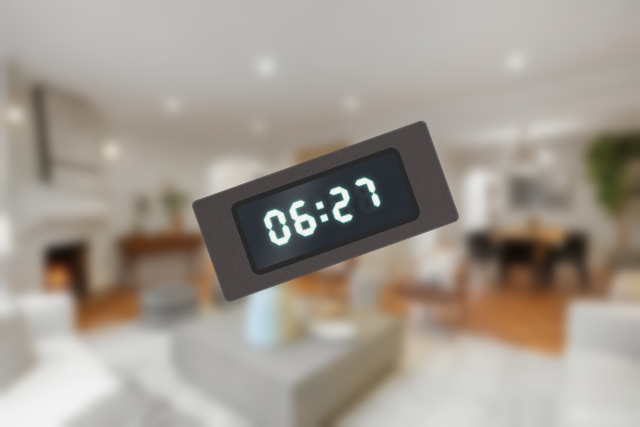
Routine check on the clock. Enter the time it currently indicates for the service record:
6:27
